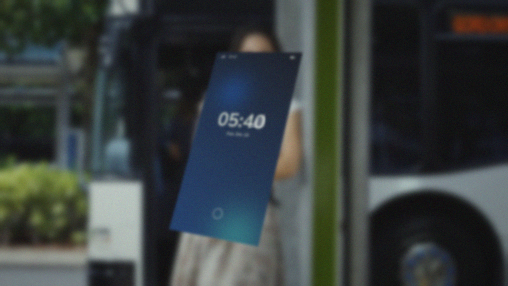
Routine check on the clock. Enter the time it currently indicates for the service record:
5:40
